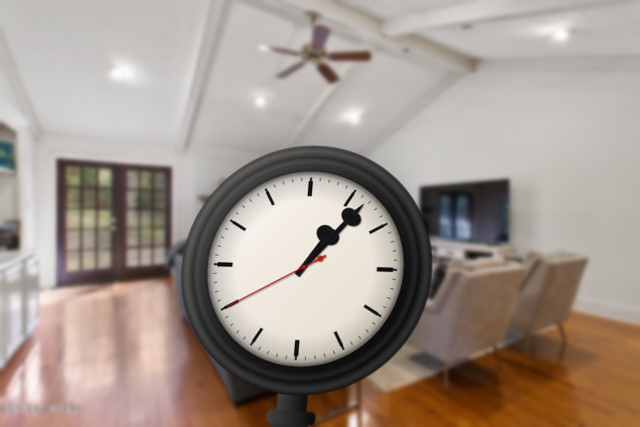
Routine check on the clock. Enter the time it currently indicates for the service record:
1:06:40
